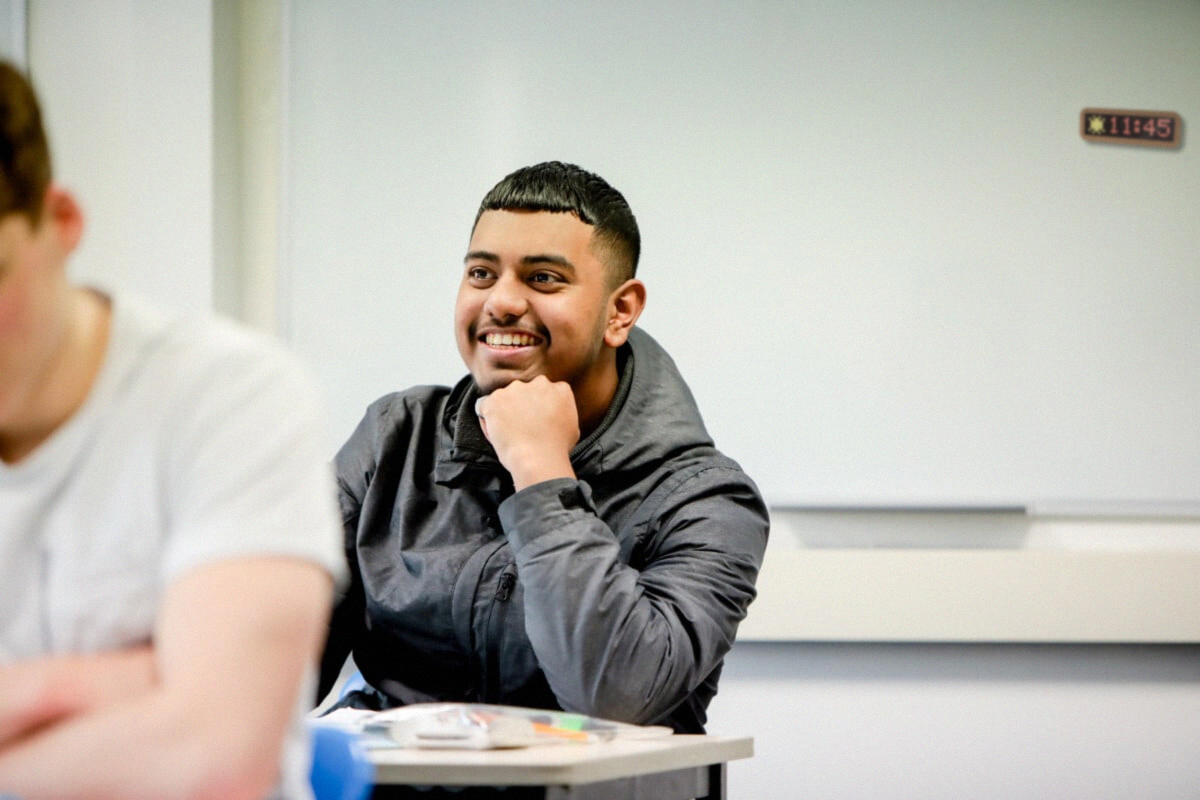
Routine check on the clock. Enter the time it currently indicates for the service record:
11:45
